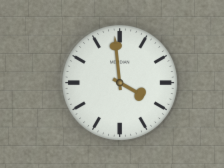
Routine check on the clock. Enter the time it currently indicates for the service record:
3:59
